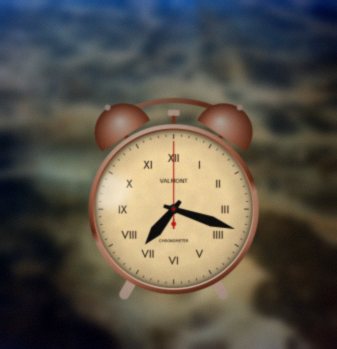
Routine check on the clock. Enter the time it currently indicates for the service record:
7:18:00
